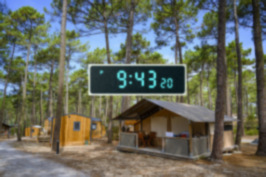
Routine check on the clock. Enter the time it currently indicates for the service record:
9:43
